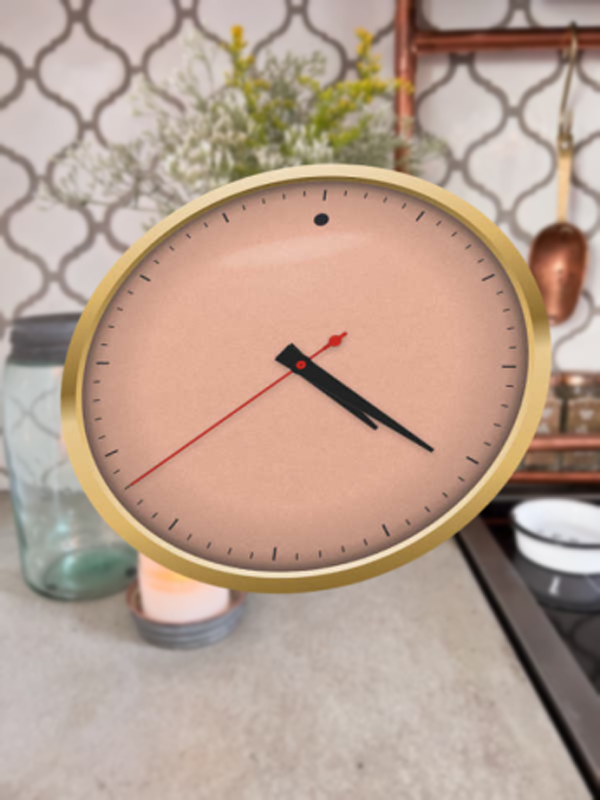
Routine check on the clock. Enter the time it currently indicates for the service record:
4:20:38
